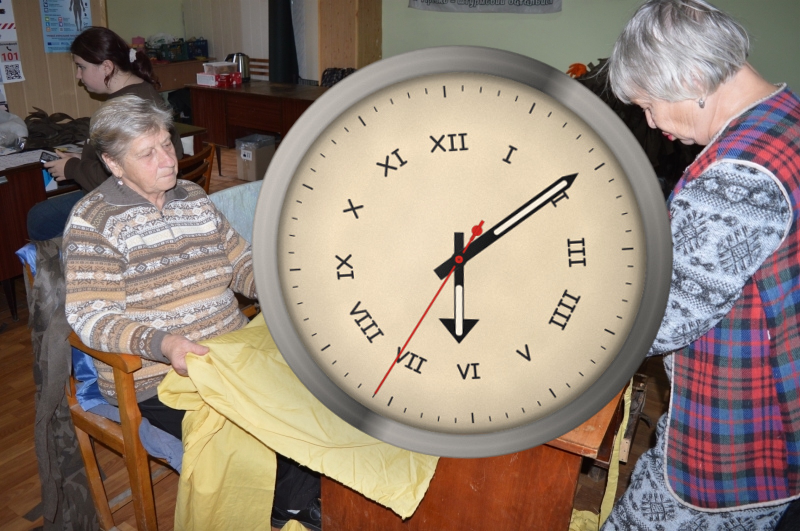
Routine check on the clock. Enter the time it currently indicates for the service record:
6:09:36
